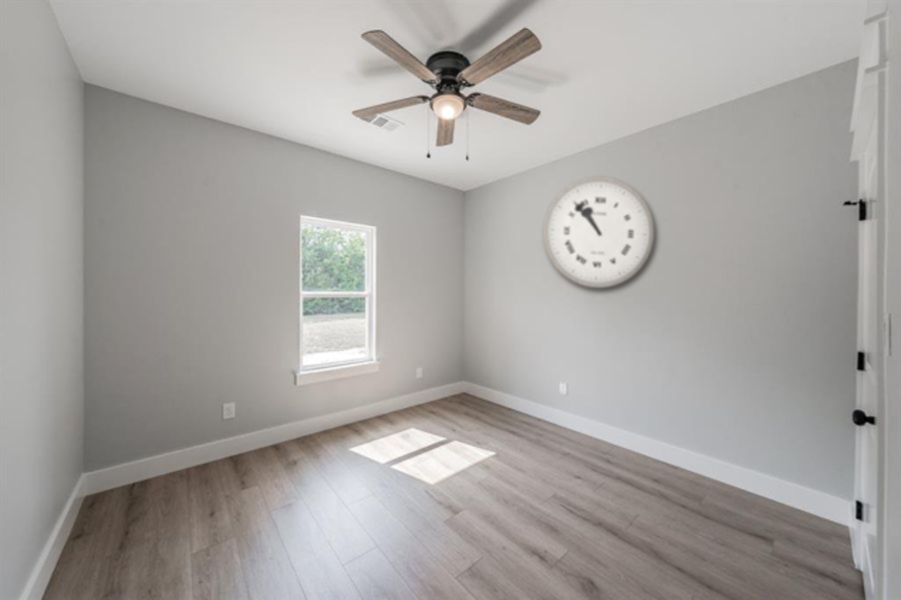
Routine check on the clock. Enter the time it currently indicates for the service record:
10:53
